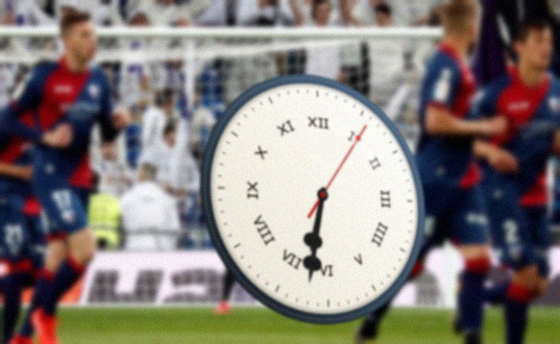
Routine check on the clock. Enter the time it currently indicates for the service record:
6:32:06
